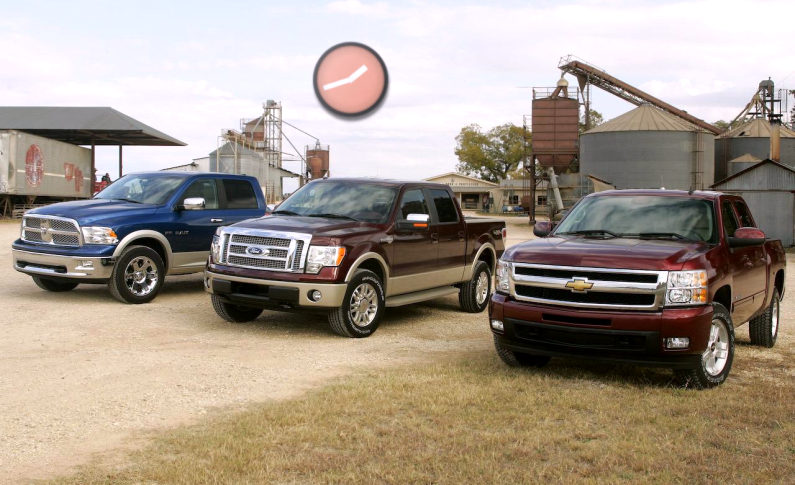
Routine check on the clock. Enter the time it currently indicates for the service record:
1:42
